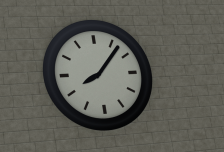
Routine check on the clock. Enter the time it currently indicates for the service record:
8:07
